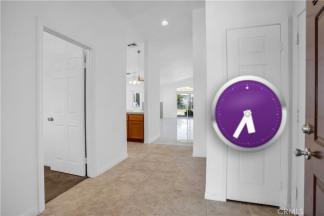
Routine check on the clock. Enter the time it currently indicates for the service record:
5:35
